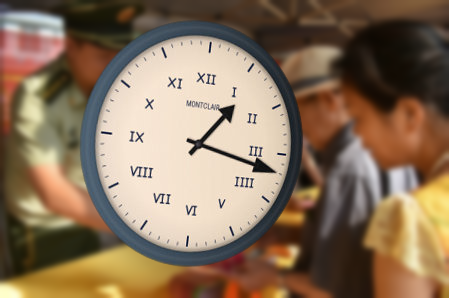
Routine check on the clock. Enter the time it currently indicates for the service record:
1:17
